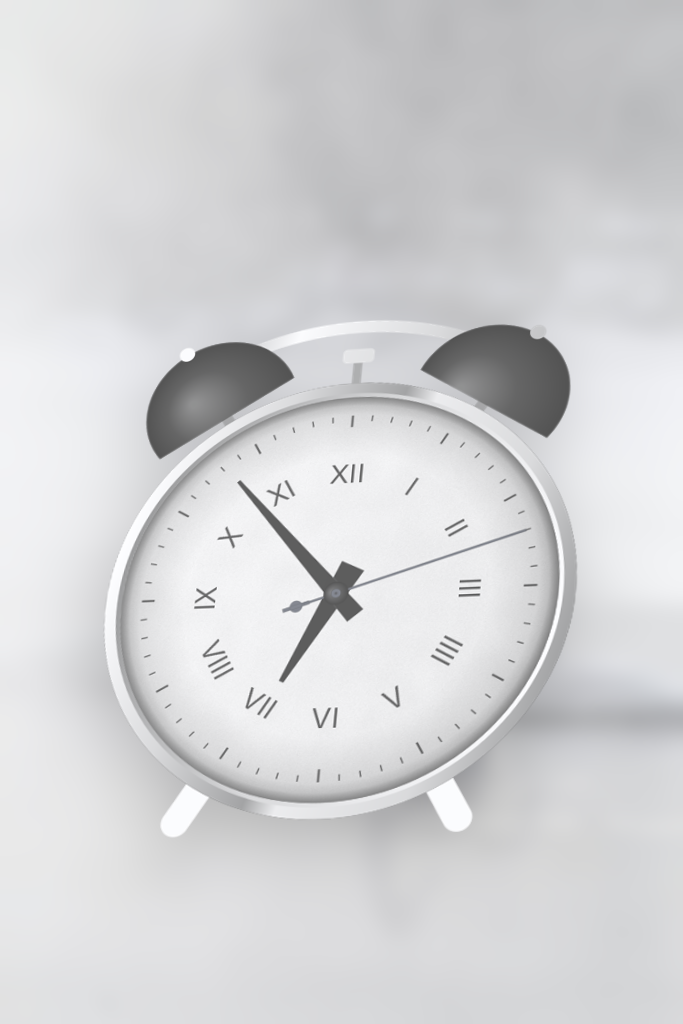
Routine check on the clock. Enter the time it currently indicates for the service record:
6:53:12
